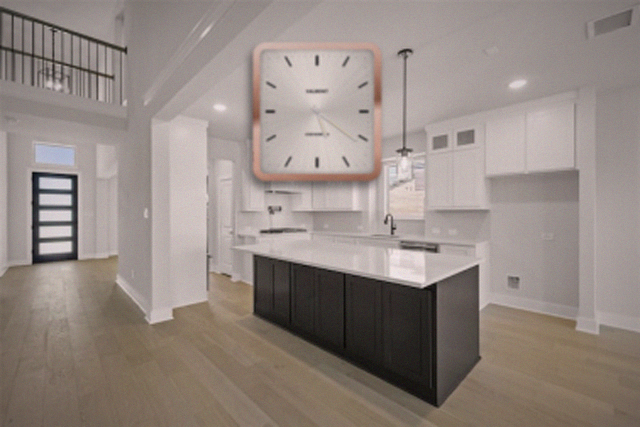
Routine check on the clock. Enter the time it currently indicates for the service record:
5:21
